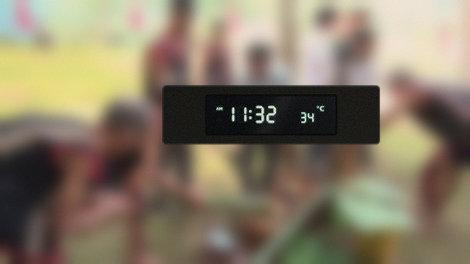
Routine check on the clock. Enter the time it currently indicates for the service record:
11:32
